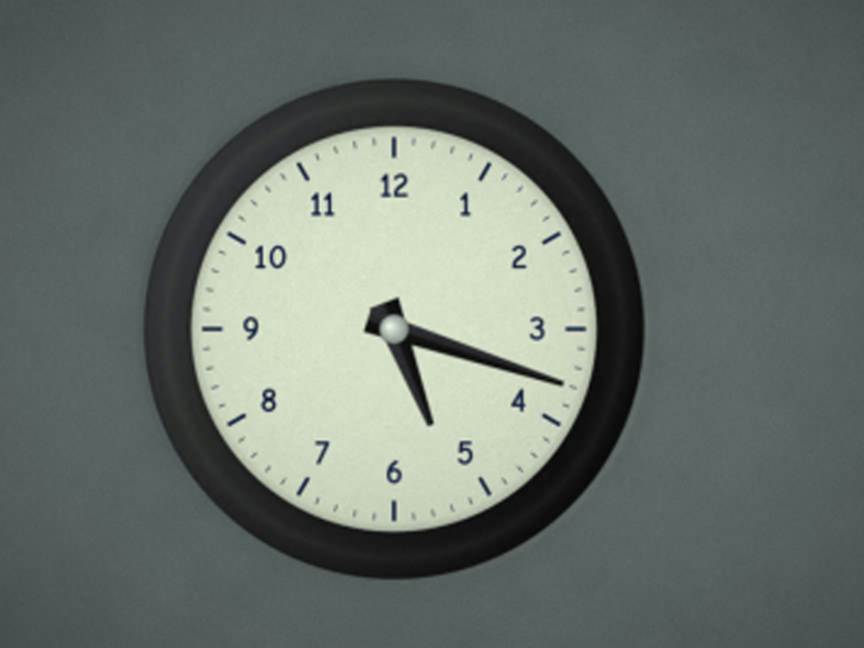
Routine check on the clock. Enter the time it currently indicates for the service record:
5:18
